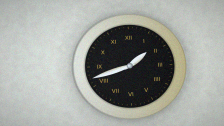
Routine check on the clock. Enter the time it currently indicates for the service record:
1:42
